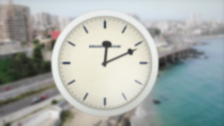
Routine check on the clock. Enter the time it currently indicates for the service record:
12:11
